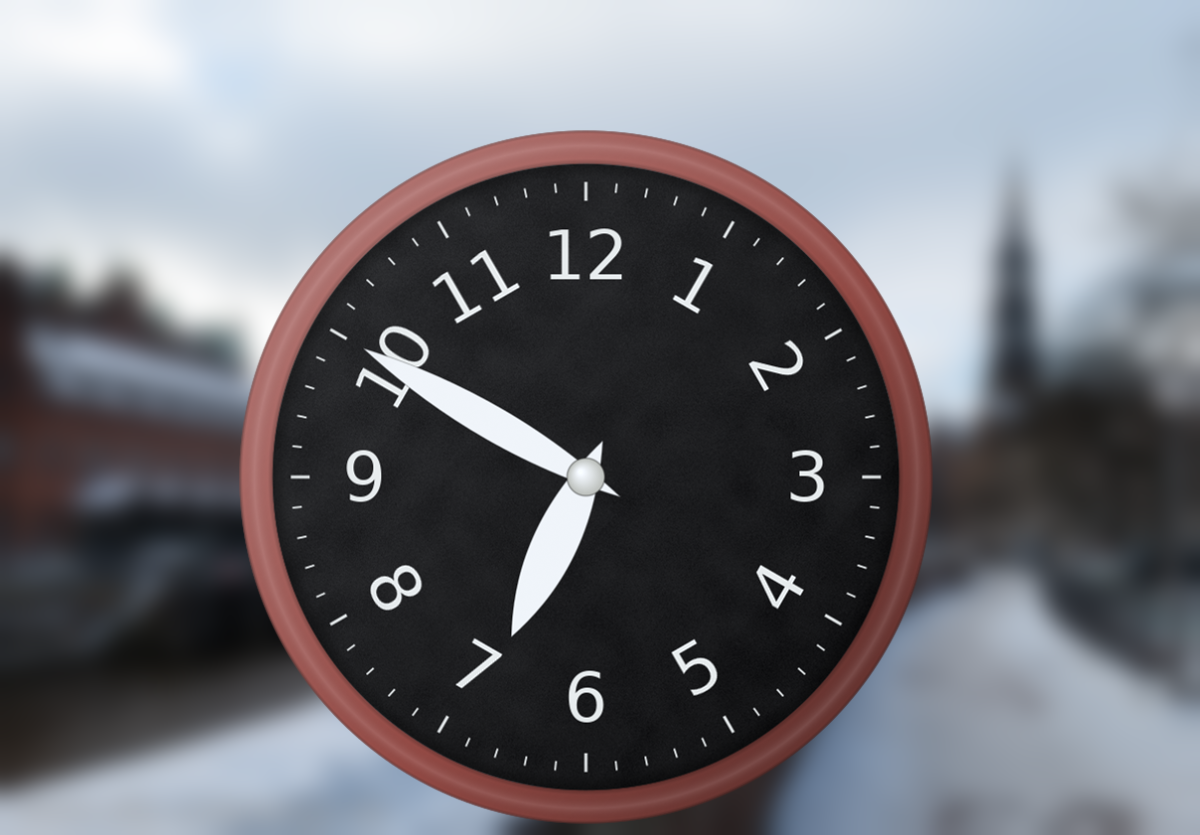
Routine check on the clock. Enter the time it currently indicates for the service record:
6:50
